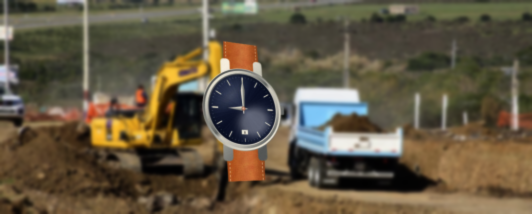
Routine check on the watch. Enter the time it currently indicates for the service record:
9:00
